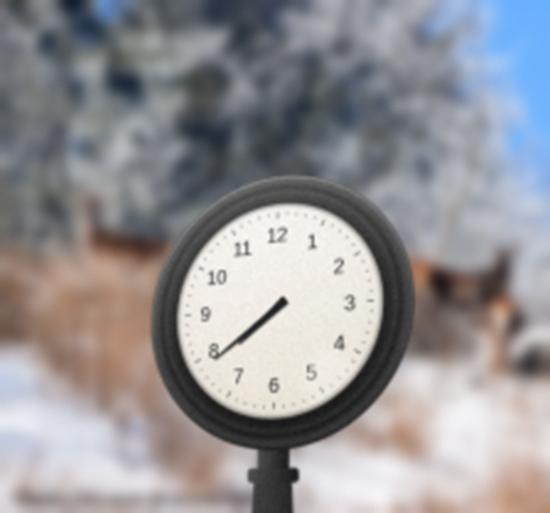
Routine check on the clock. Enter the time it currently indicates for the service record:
7:39
